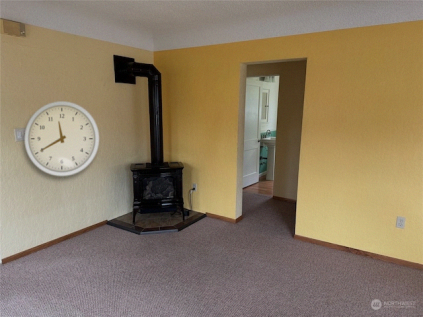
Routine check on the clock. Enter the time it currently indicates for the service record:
11:40
